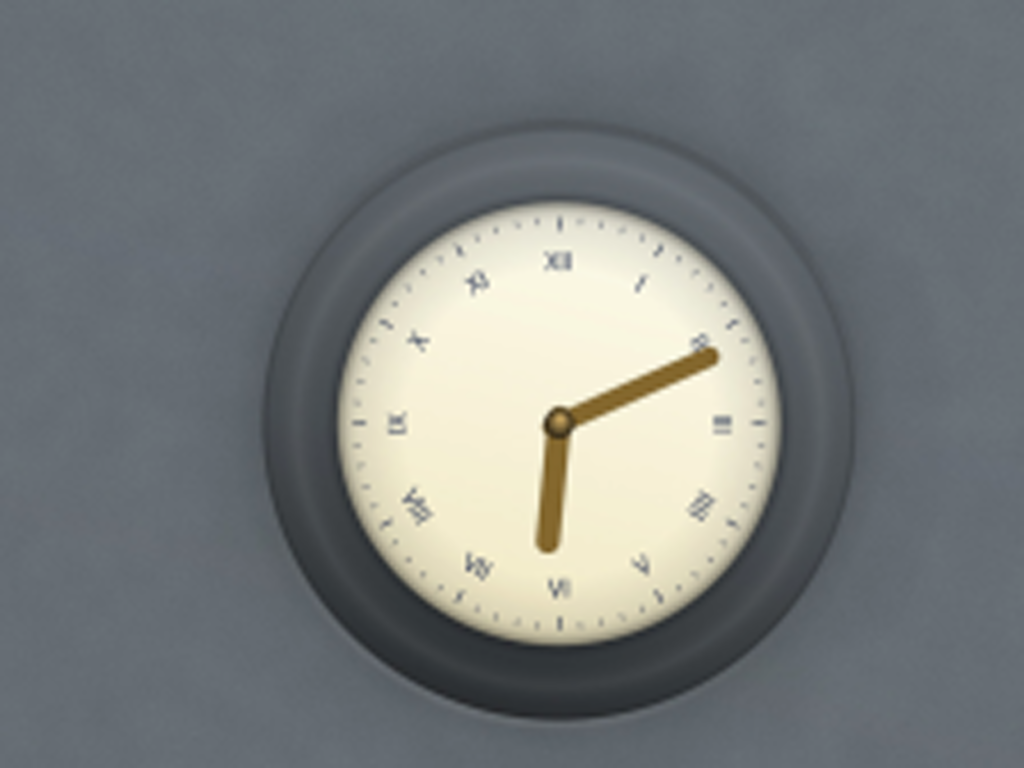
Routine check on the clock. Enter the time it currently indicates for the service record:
6:11
